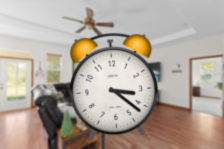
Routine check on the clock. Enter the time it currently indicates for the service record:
3:22
